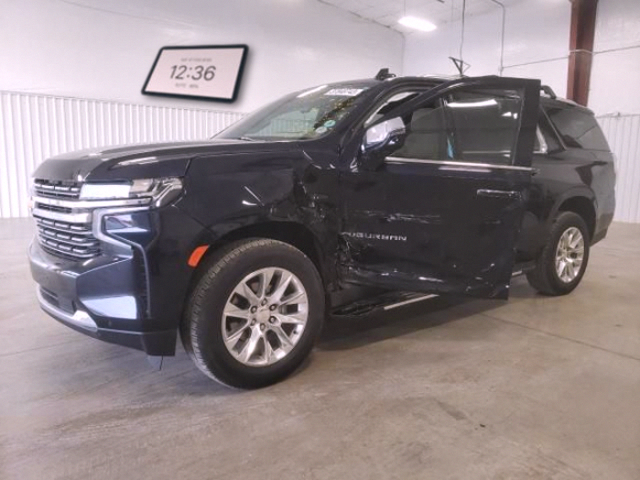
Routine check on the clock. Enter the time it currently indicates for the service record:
12:36
